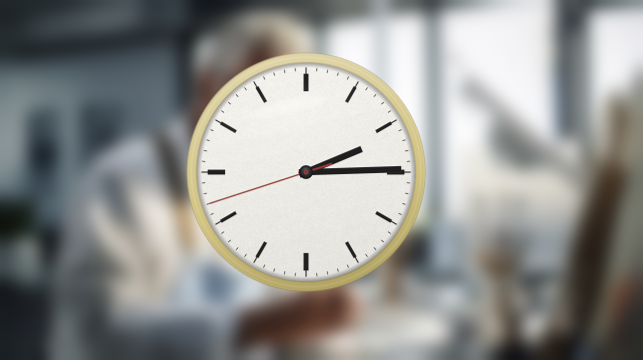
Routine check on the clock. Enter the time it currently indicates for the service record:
2:14:42
